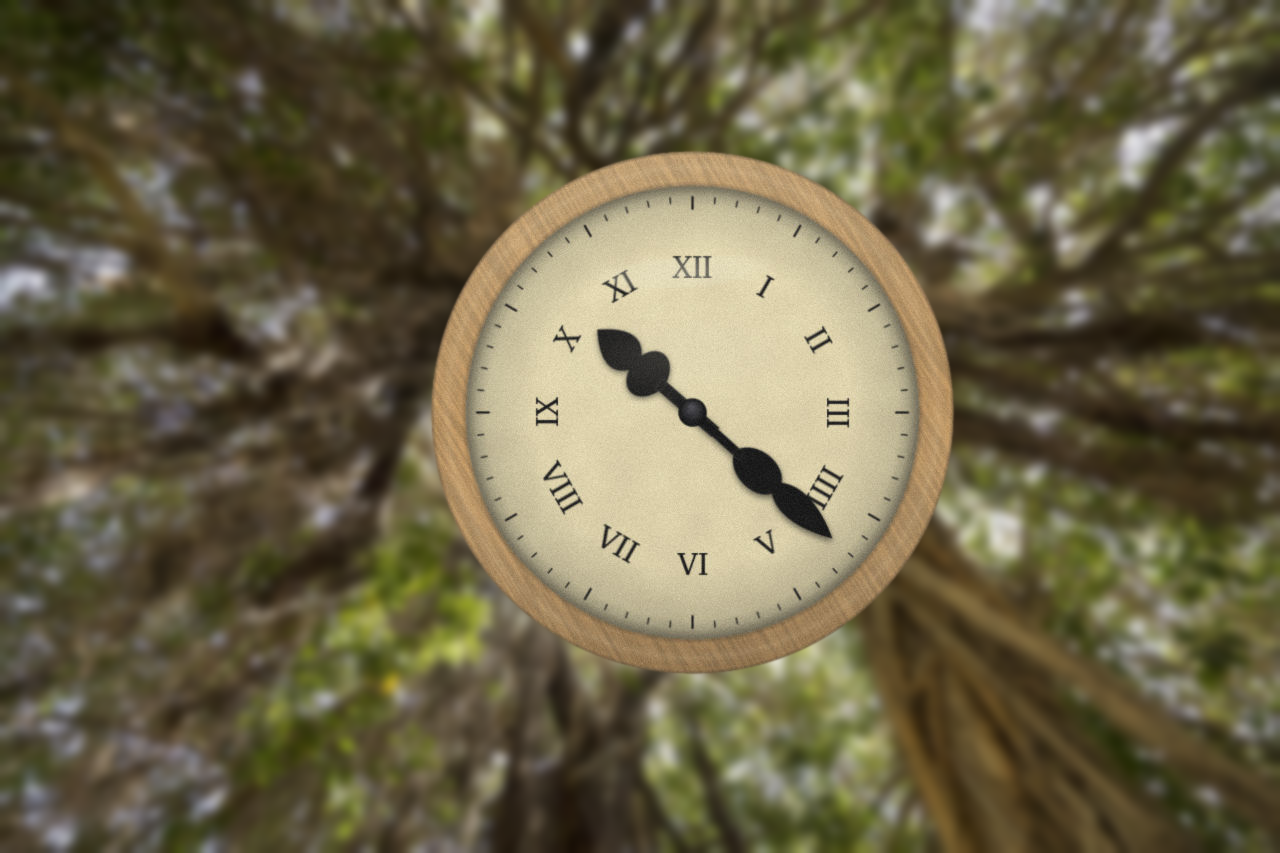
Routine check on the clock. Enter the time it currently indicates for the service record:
10:22
